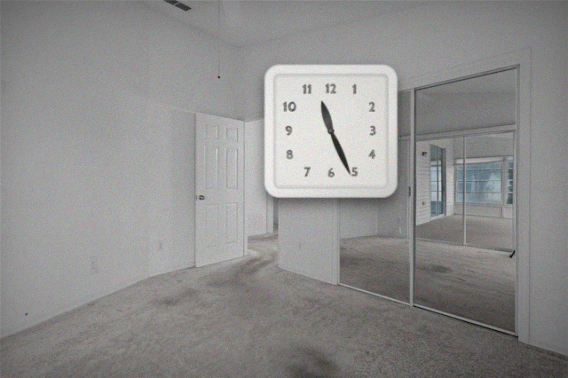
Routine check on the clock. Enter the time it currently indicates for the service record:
11:26
